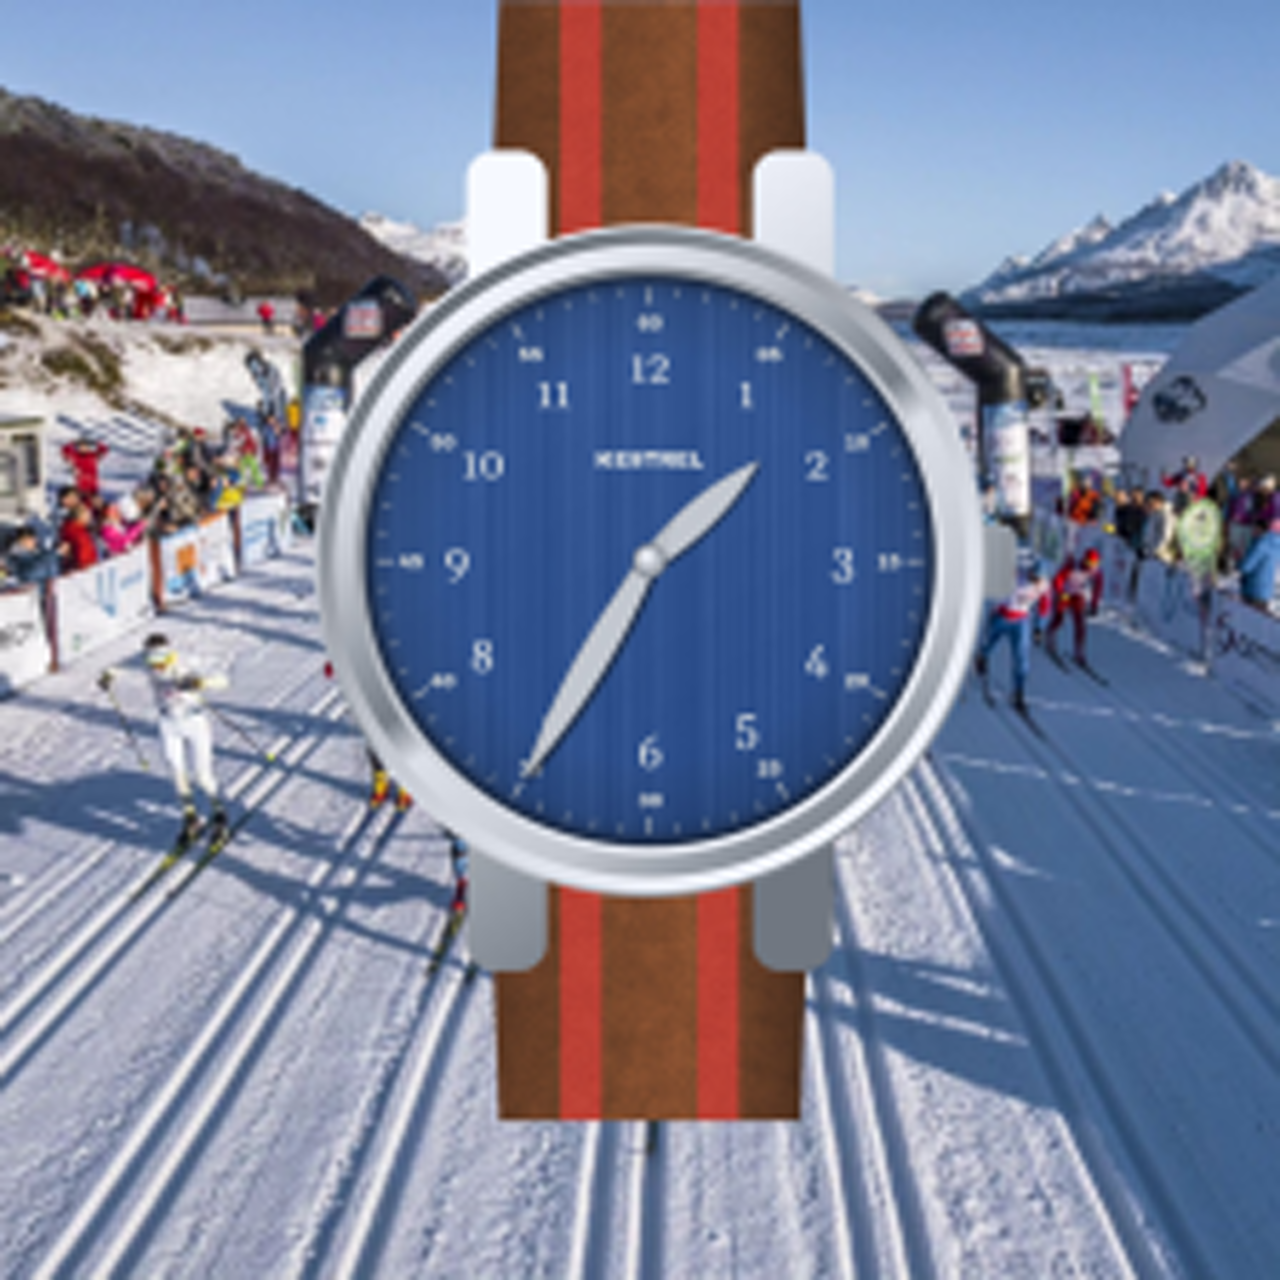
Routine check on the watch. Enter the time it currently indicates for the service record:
1:35
